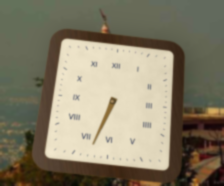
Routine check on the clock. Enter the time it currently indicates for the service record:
6:33
